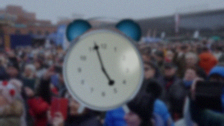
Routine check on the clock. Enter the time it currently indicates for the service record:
4:57
